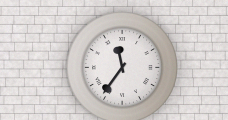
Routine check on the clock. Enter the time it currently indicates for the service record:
11:36
